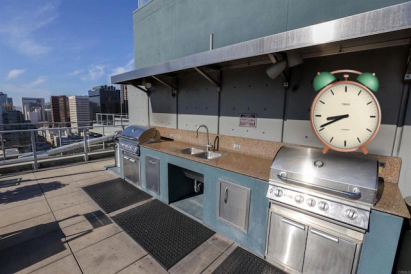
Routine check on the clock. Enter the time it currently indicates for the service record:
8:41
